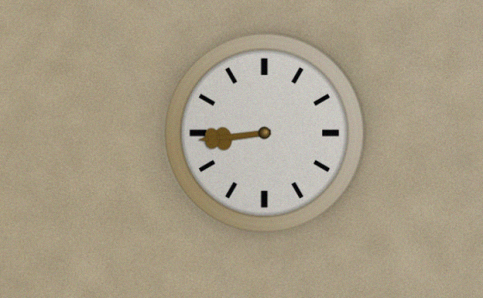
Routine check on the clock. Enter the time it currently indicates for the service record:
8:44
